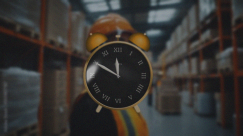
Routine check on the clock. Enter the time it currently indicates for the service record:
11:50
